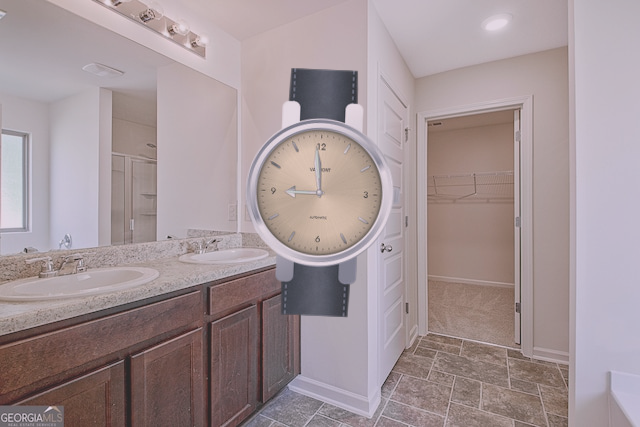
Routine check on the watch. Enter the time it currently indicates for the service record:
8:59
